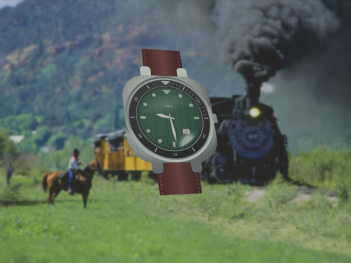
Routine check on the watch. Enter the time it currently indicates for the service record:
9:29
